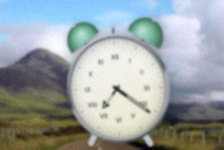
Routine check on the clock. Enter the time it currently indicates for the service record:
7:21
